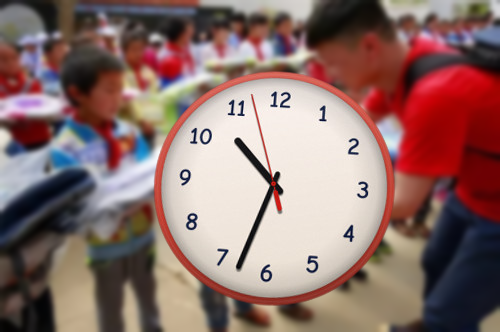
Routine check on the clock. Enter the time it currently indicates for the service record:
10:32:57
